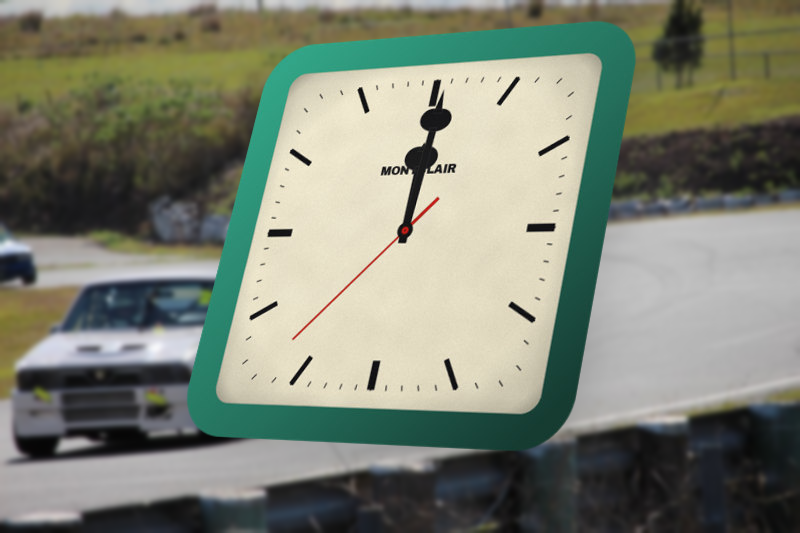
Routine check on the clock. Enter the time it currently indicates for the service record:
12:00:37
